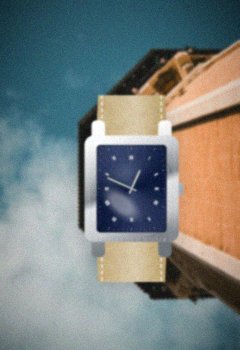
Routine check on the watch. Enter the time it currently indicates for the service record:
12:49
